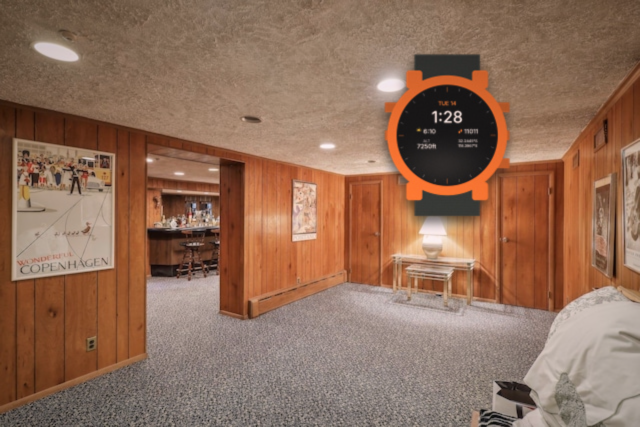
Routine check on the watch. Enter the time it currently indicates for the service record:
1:28
